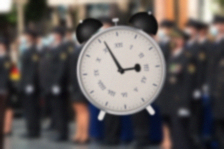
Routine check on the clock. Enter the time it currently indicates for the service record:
2:56
